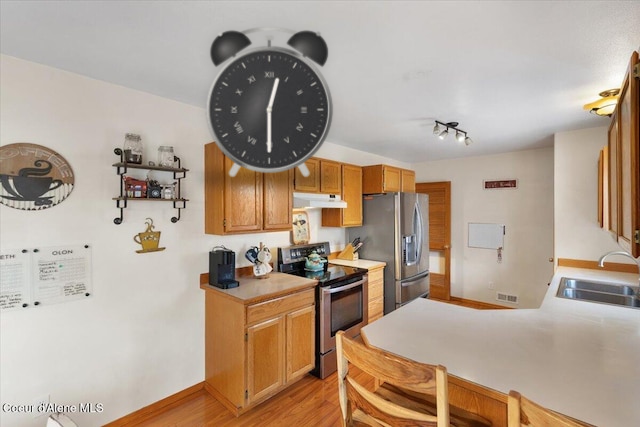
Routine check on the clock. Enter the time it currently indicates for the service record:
12:30
